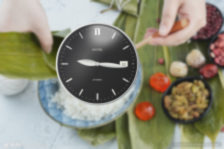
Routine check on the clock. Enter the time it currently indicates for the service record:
9:16
